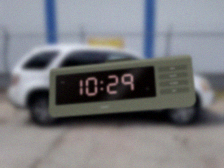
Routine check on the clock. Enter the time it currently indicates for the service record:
10:29
